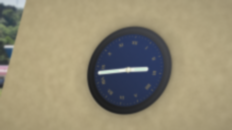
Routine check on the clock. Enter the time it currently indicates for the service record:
2:43
